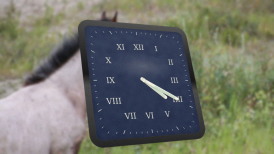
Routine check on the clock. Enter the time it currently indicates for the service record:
4:20
